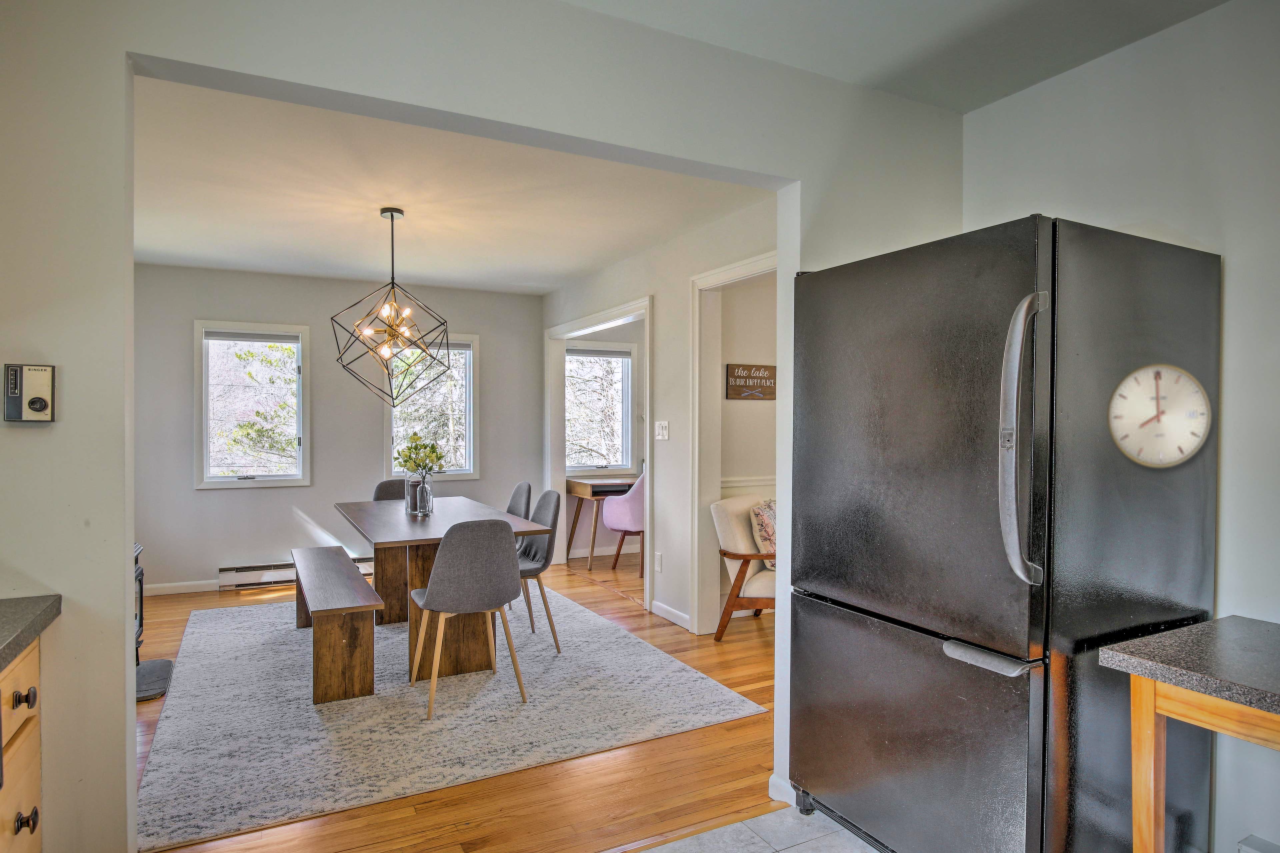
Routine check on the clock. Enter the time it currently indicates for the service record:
8:00
